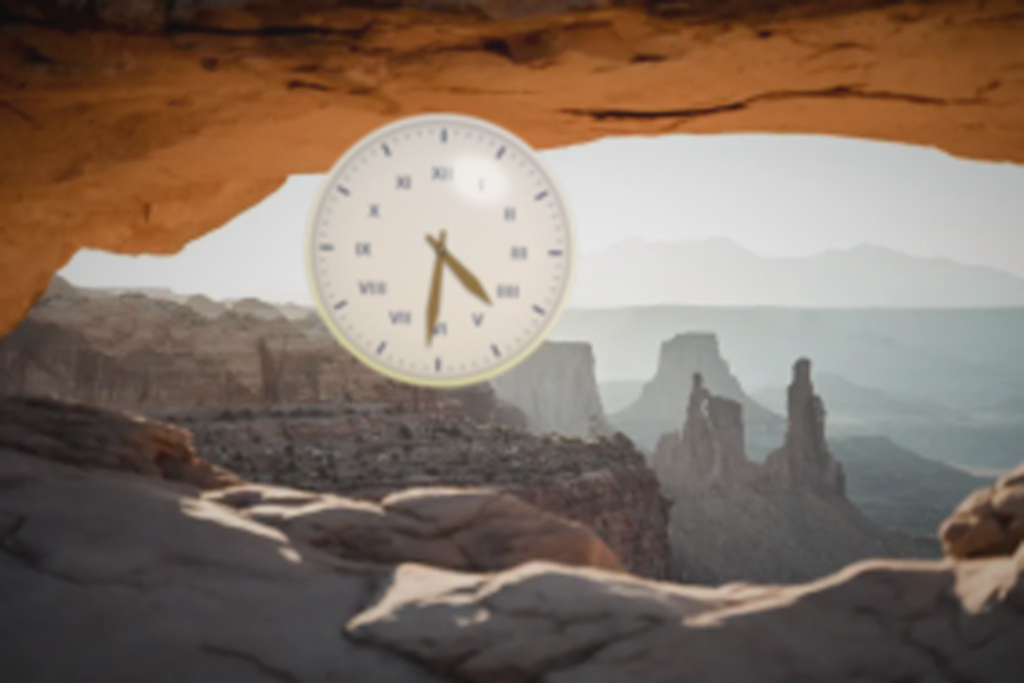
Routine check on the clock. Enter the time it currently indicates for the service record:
4:31
